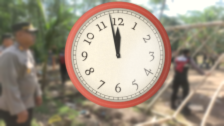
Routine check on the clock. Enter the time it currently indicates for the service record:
11:58
